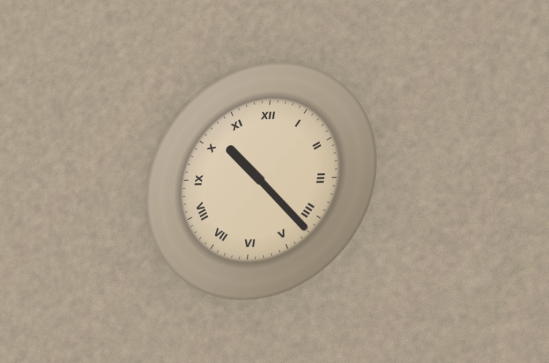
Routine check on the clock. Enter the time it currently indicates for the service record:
10:22
